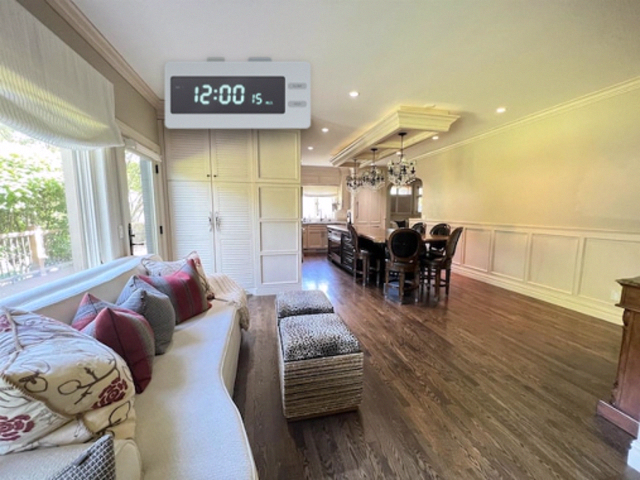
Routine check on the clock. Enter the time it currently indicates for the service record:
12:00:15
